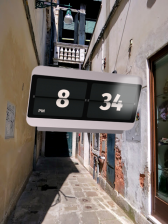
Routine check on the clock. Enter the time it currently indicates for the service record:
8:34
